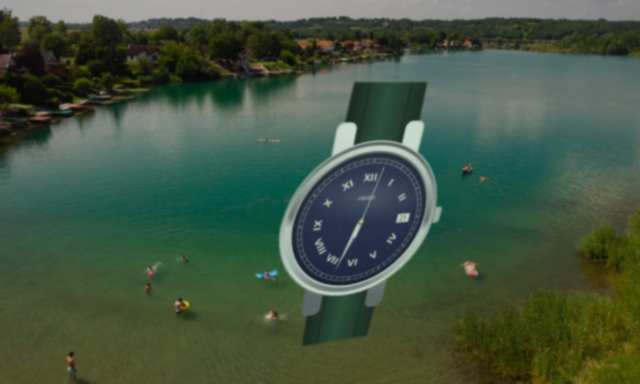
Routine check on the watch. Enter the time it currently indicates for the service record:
6:33:02
